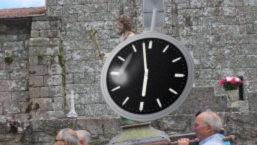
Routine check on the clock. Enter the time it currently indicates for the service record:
5:58
